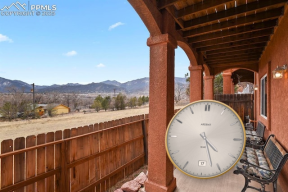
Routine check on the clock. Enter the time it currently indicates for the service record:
4:27
